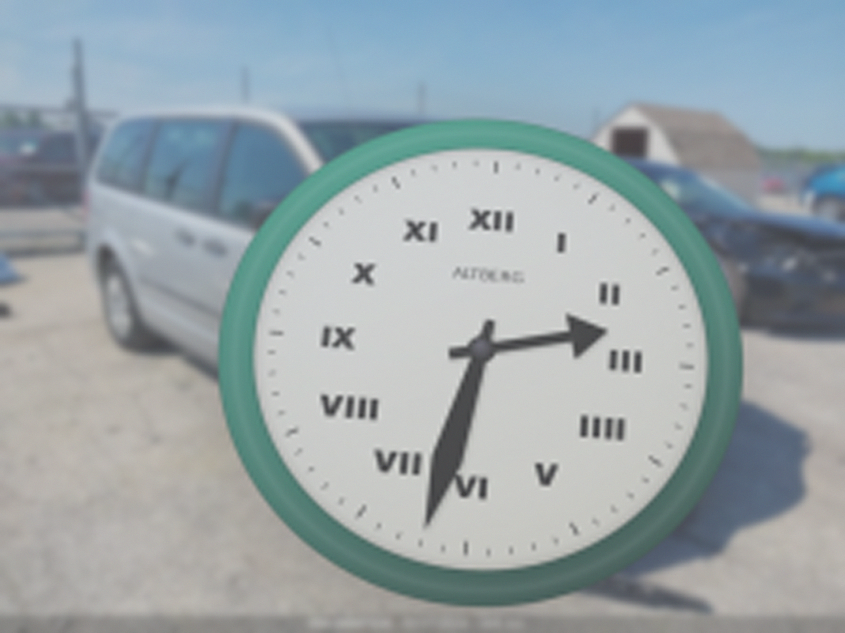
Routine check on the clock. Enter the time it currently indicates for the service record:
2:32
